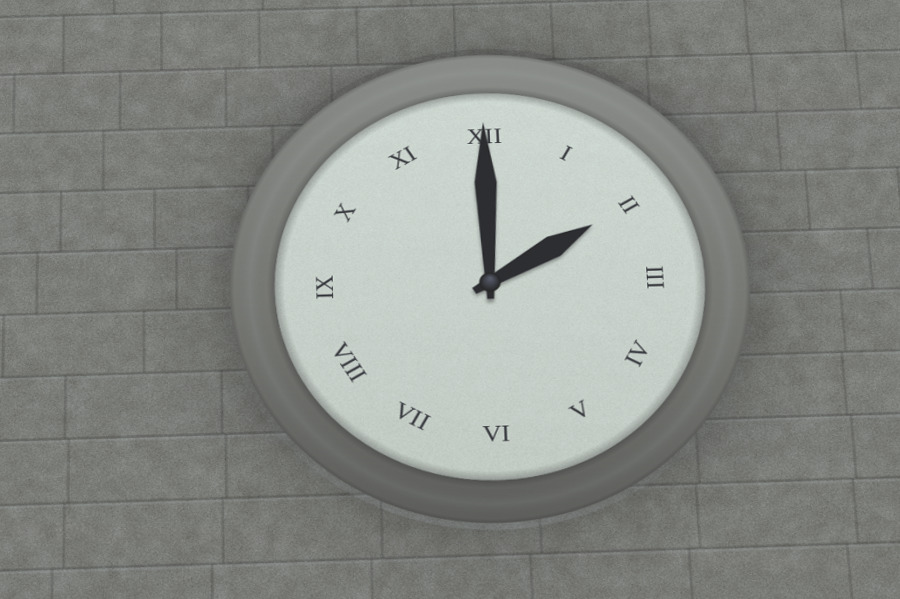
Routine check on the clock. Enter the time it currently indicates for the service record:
2:00
